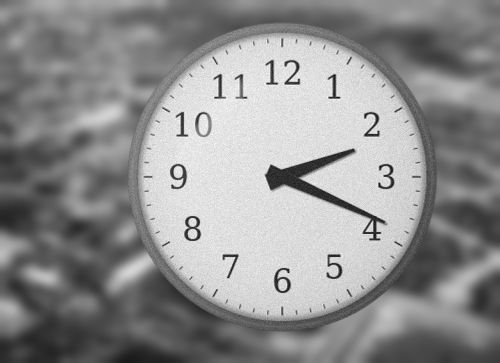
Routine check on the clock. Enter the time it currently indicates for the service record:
2:19
